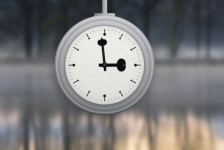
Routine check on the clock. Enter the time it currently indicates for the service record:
2:59
